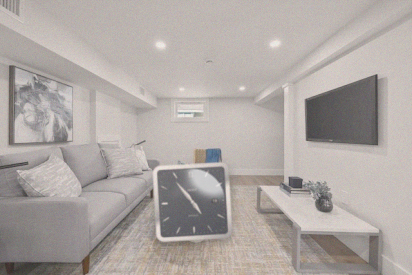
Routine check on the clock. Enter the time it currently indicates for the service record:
4:54
